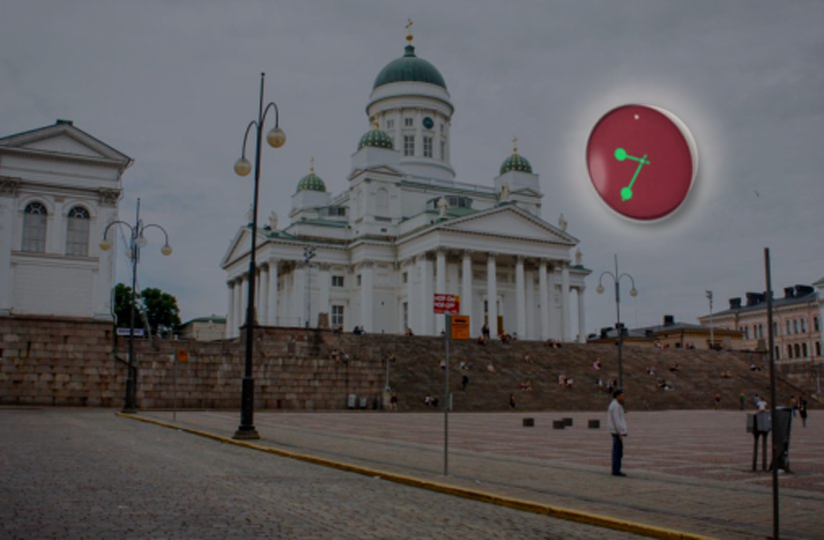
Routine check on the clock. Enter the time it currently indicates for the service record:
9:36
